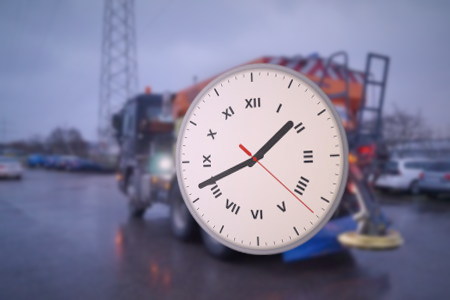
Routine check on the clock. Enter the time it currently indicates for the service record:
1:41:22
